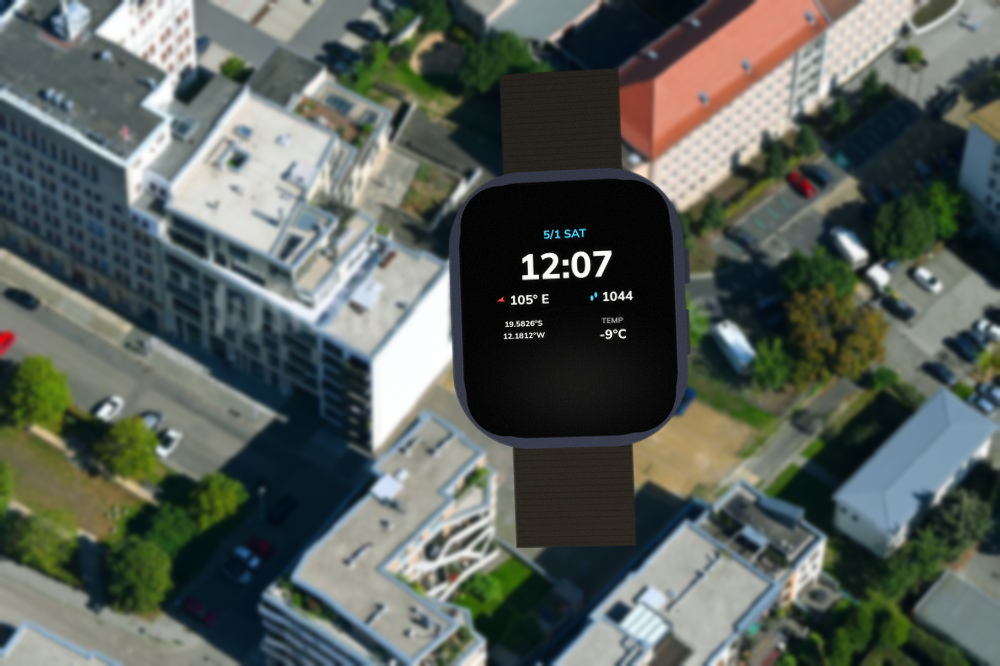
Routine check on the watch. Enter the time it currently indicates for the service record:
12:07
